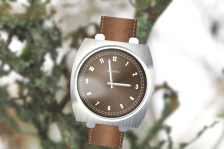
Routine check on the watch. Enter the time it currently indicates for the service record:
2:58
